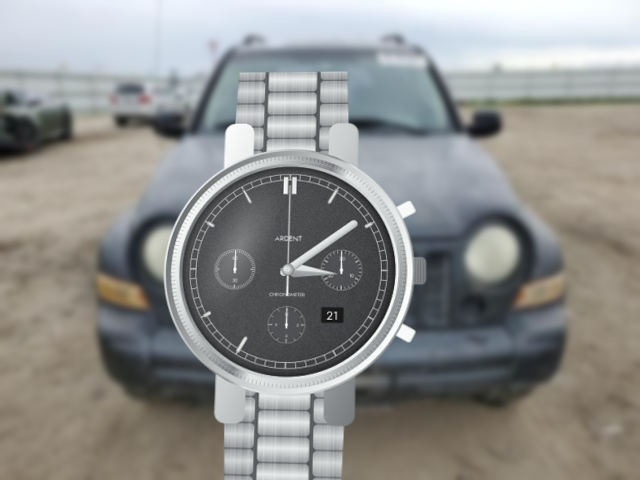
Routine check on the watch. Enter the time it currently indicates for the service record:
3:09
